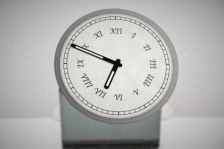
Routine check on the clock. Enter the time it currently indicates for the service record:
6:49
